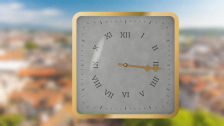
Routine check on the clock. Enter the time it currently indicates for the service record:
3:16
